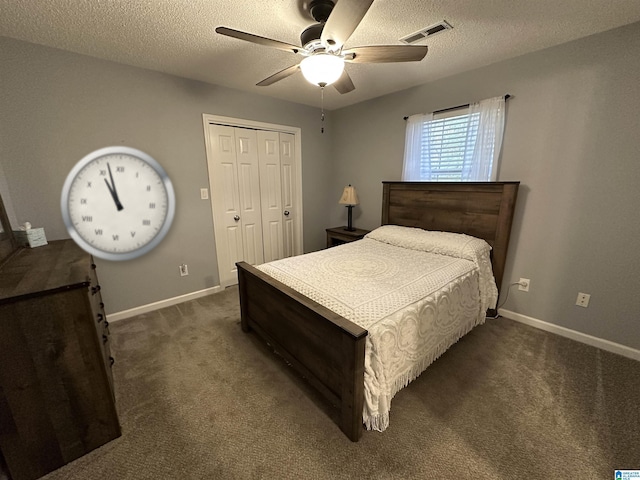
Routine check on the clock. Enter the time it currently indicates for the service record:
10:57
